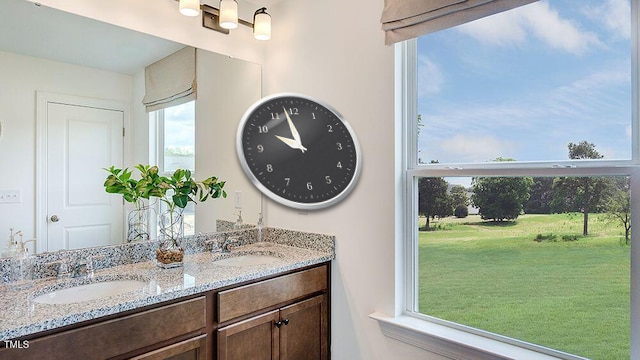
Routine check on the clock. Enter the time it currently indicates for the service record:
9:58
